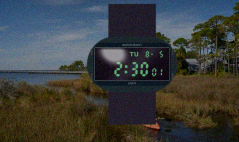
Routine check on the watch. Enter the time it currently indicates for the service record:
2:30:01
